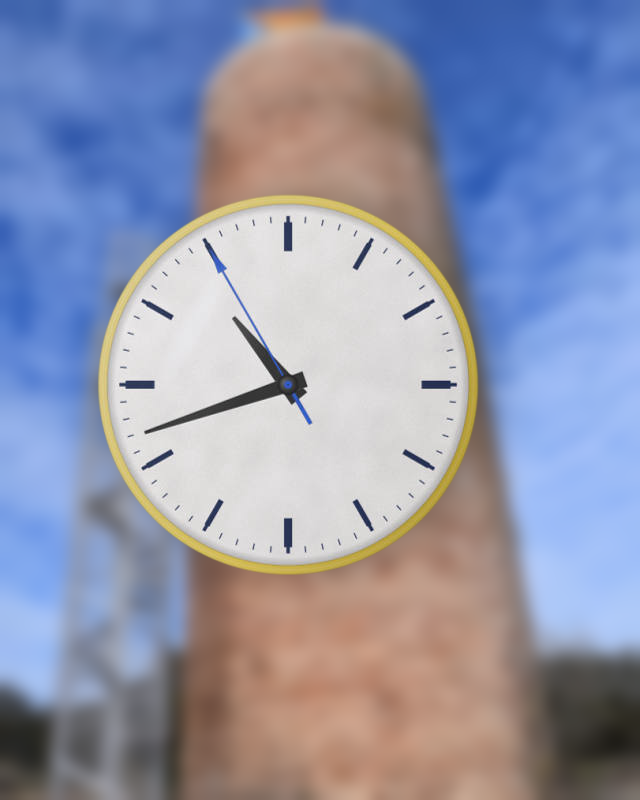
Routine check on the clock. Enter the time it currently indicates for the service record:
10:41:55
